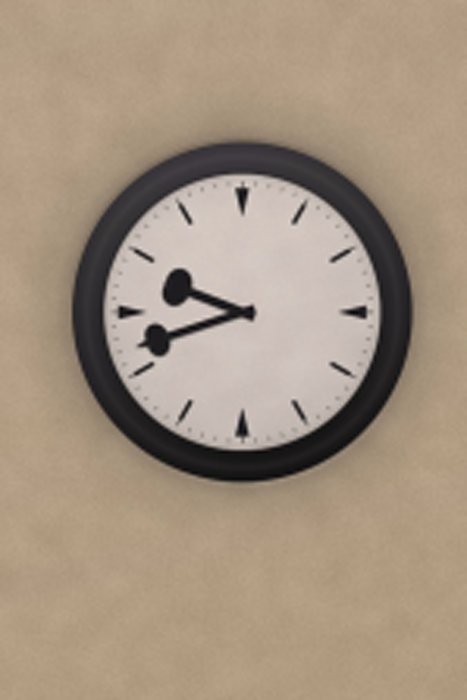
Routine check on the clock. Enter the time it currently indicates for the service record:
9:42
